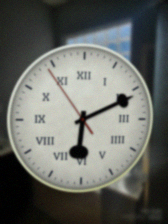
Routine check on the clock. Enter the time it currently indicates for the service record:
6:10:54
